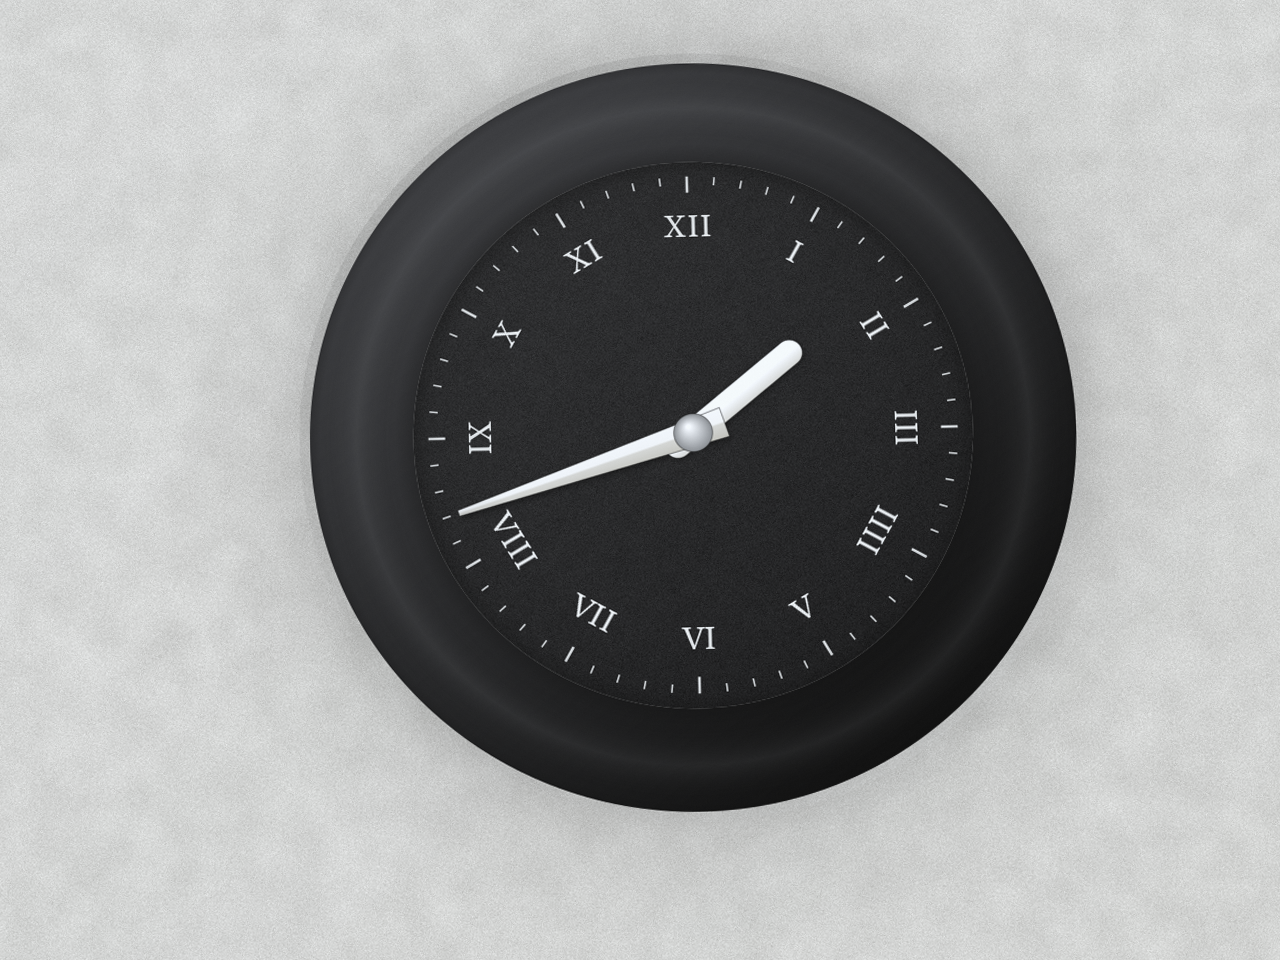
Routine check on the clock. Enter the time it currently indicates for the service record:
1:42
